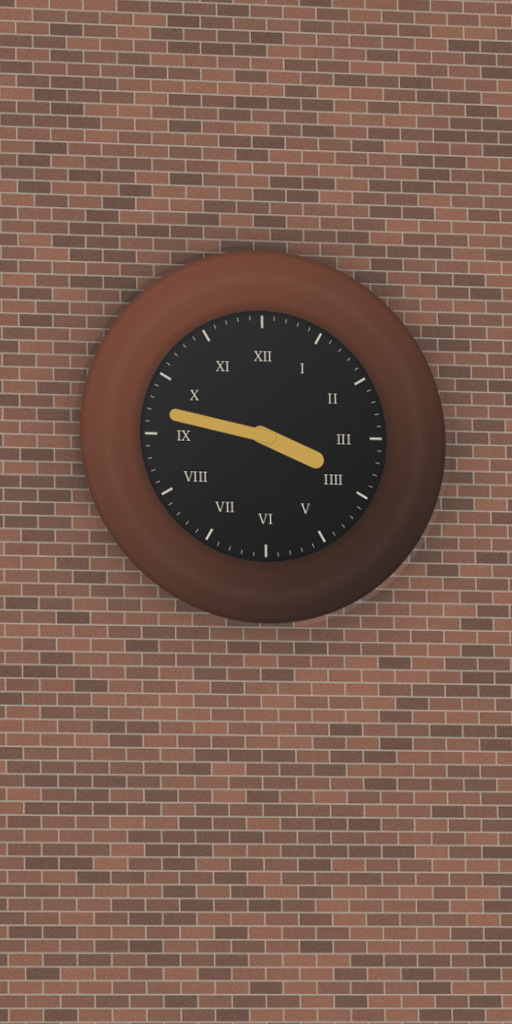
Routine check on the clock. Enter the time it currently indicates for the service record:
3:47
